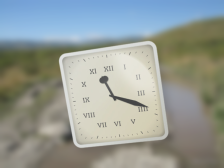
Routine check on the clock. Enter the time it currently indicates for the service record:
11:19
